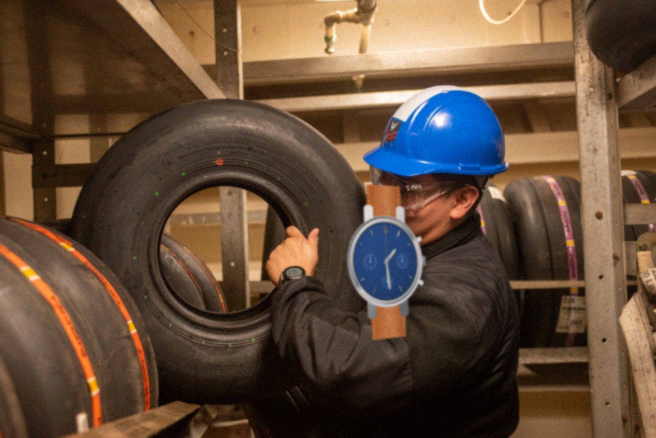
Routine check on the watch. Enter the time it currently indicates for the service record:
1:29
